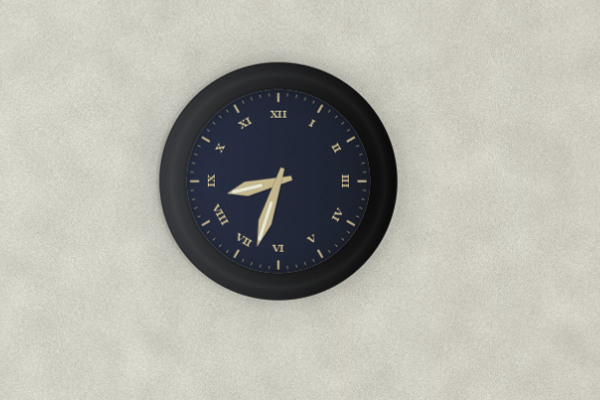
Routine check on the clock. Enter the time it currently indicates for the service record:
8:33
